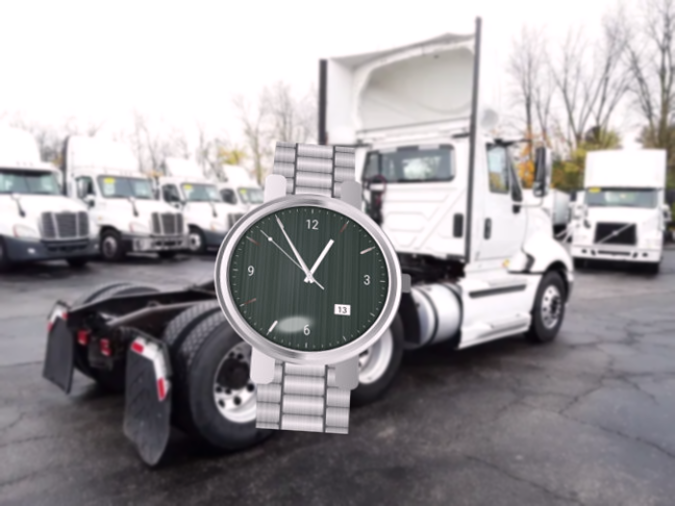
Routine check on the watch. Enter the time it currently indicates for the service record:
12:54:52
